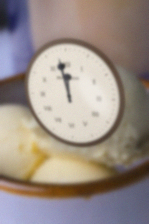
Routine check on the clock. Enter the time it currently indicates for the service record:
11:58
